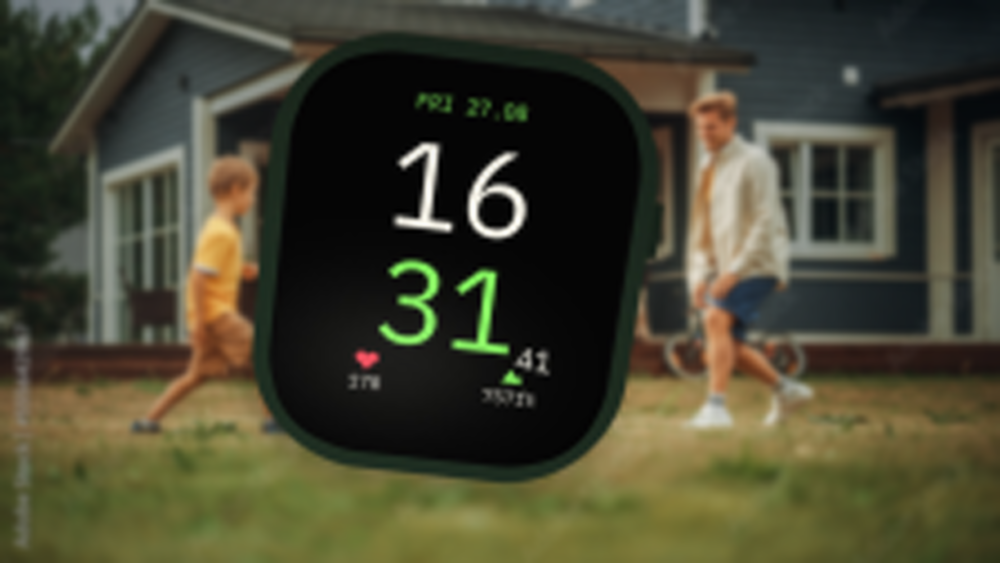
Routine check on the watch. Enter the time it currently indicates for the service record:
16:31
